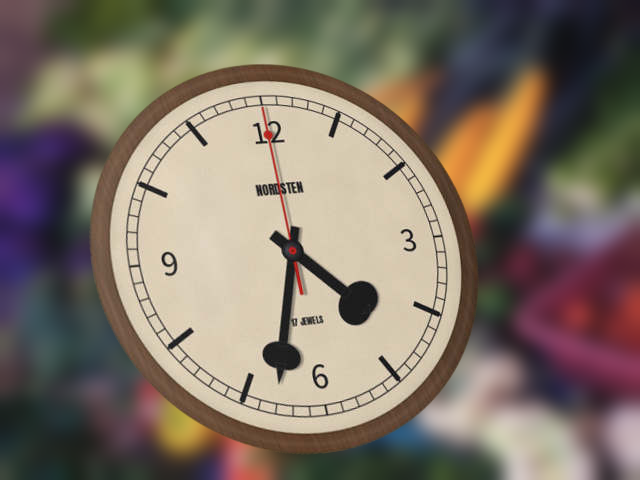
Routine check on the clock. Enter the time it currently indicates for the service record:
4:33:00
